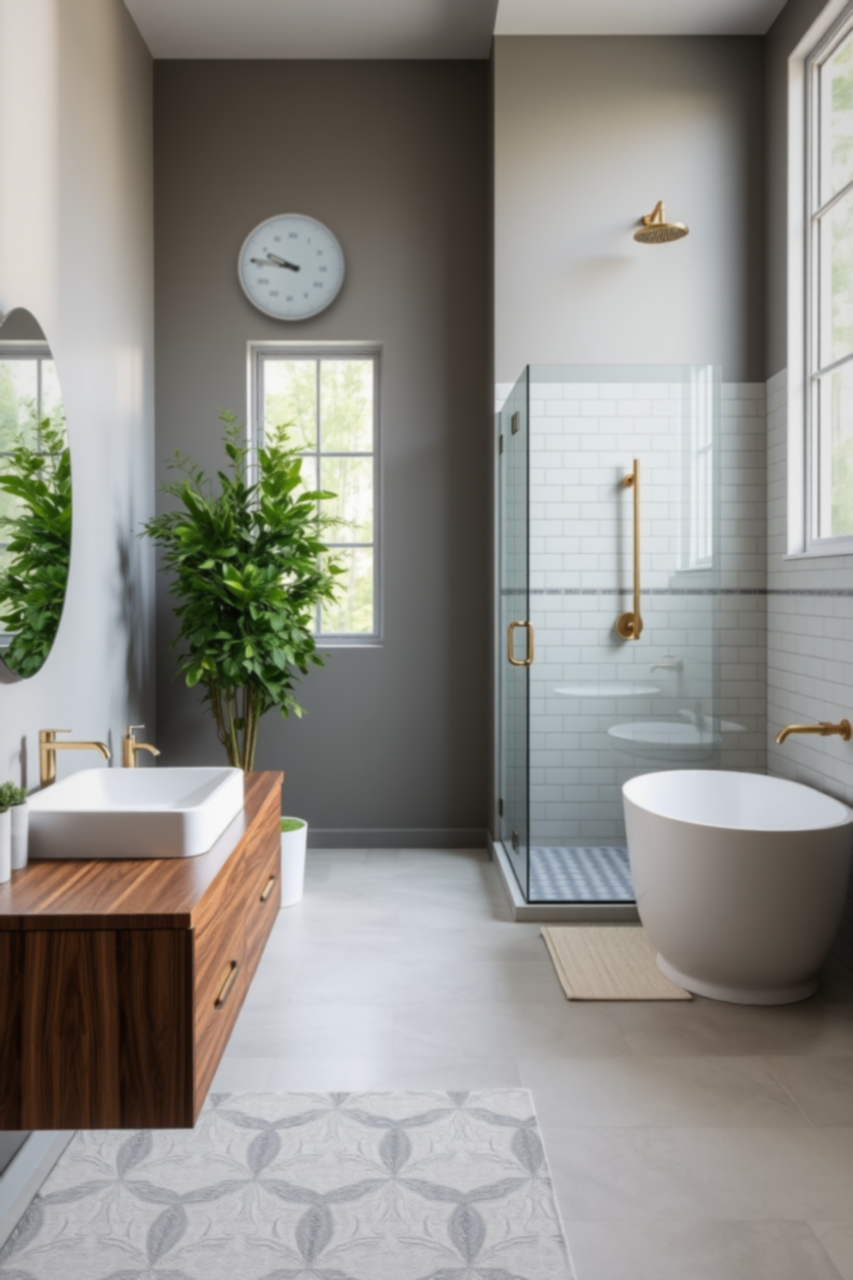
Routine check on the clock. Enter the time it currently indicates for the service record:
9:46
